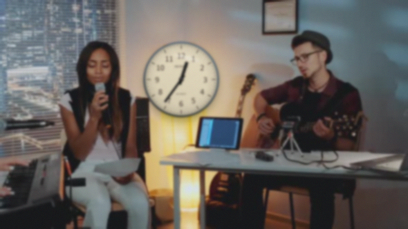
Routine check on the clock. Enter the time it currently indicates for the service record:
12:36
